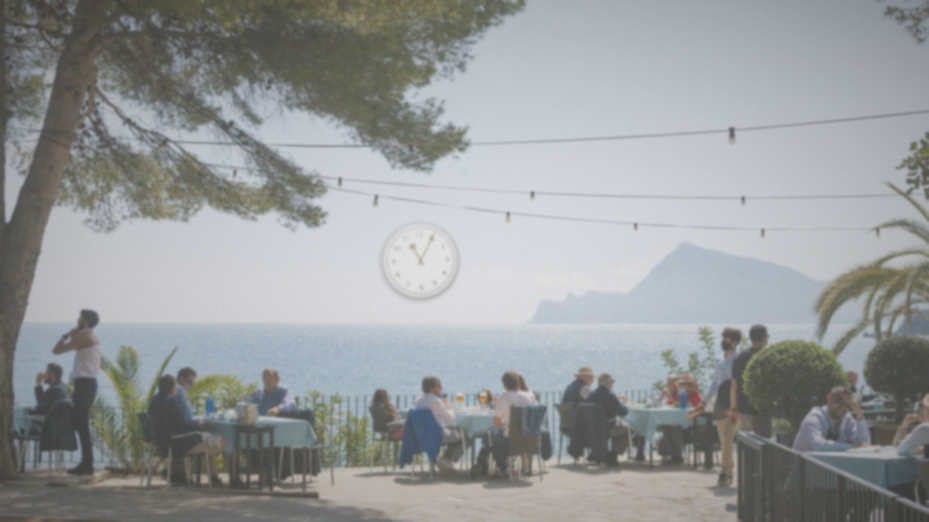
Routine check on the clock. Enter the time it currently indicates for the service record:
11:05
